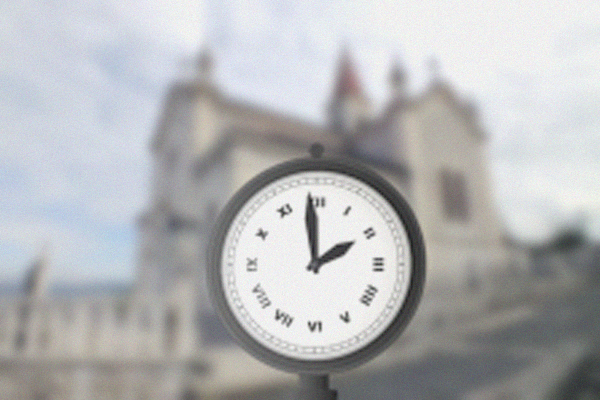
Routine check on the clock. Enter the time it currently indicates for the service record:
1:59
